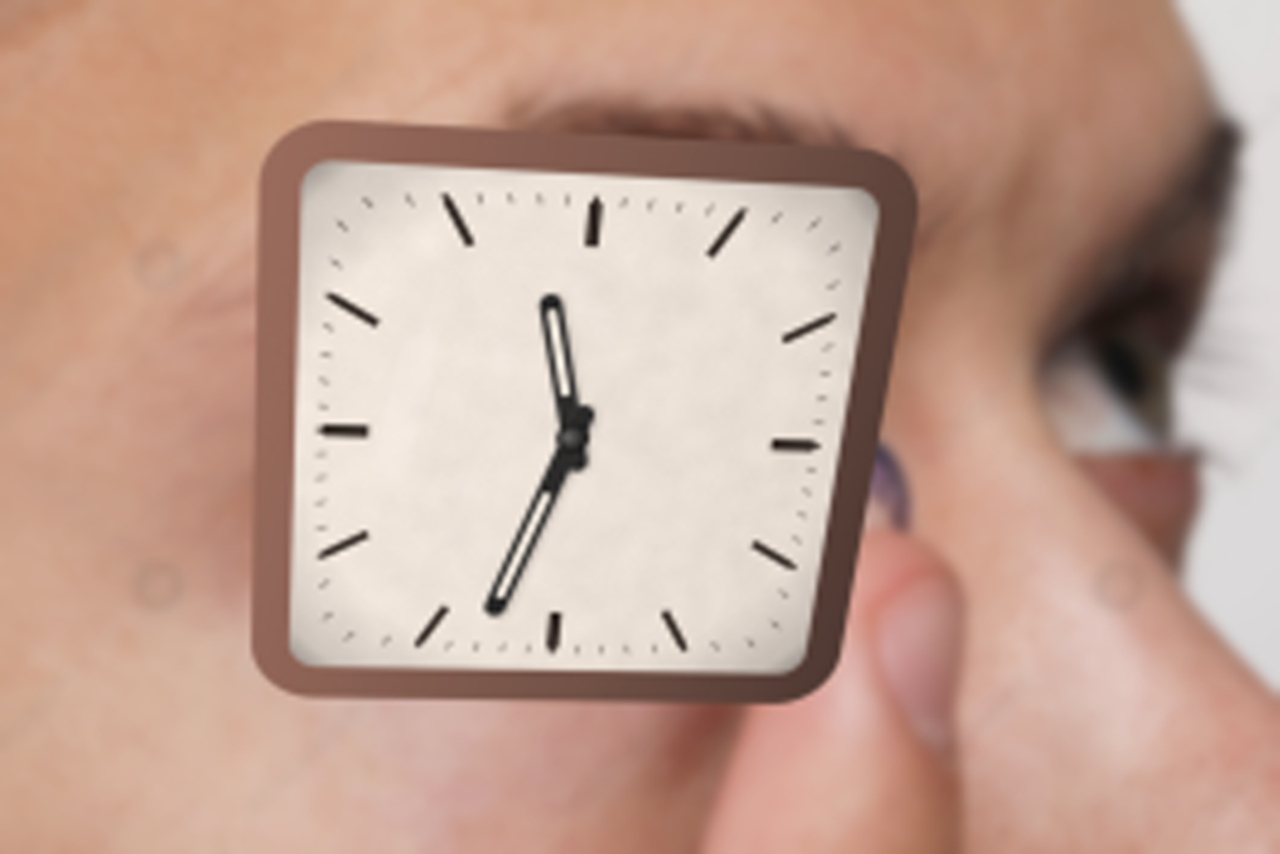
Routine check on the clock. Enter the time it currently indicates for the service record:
11:33
